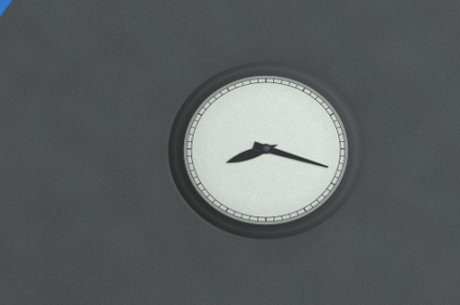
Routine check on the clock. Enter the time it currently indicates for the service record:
8:18
